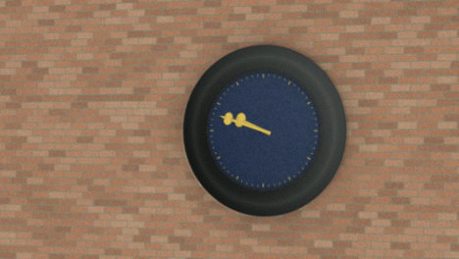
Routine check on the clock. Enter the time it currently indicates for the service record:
9:48
